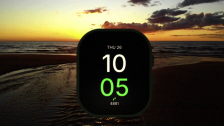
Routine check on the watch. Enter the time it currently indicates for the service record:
10:05
